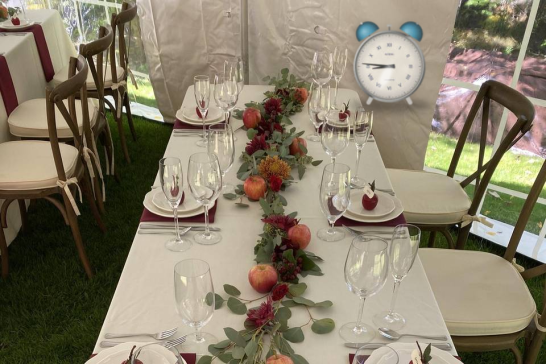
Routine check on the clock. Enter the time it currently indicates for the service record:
8:46
